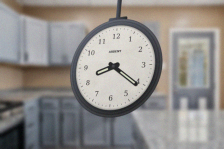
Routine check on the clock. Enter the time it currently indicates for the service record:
8:21
